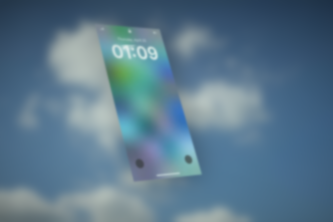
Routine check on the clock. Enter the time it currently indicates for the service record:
1:09
